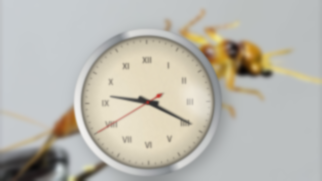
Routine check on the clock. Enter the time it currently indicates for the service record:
9:19:40
